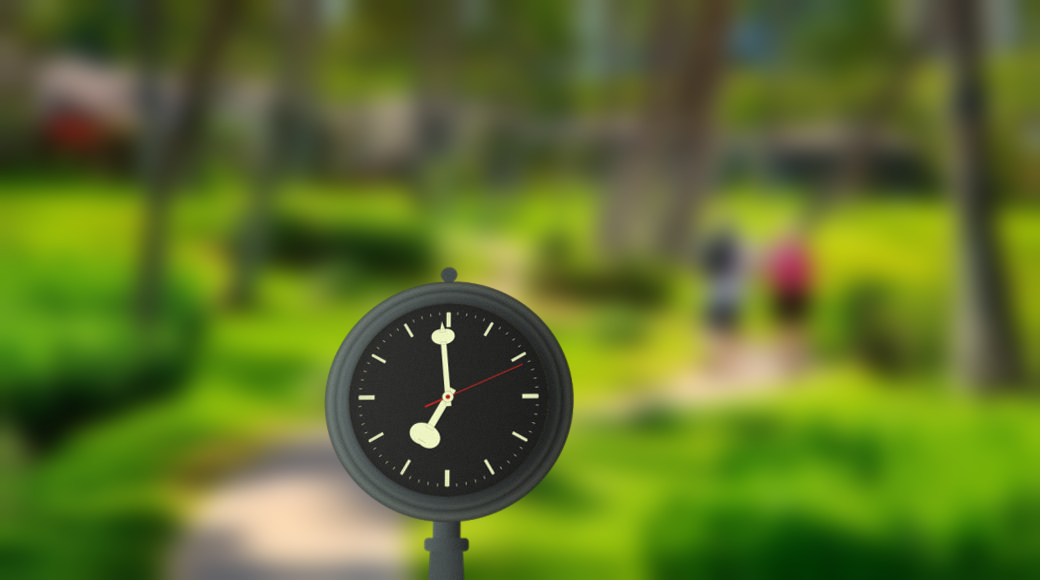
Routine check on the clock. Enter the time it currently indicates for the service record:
6:59:11
